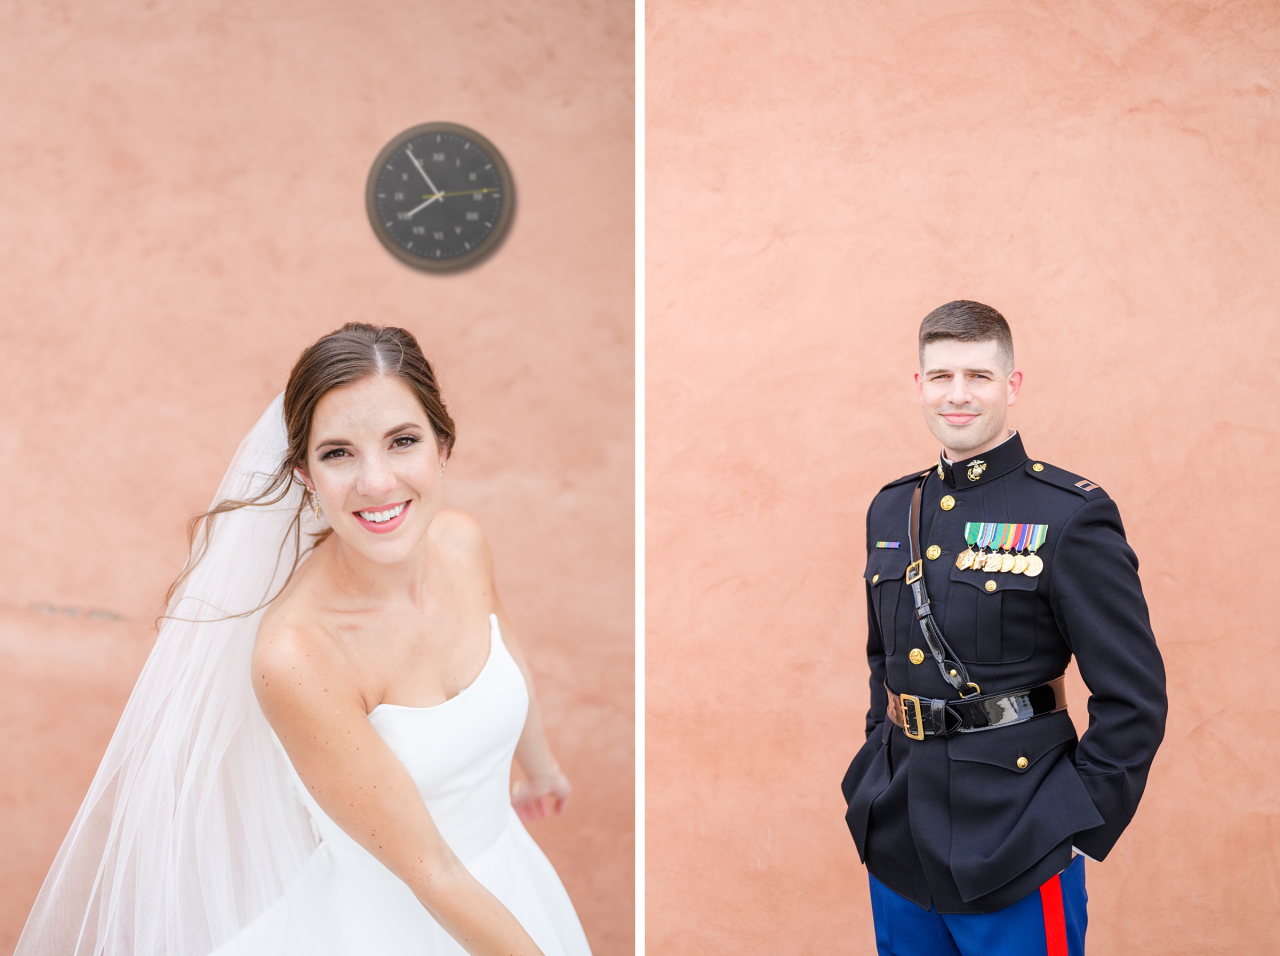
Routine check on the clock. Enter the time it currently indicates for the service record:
7:54:14
